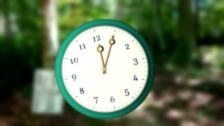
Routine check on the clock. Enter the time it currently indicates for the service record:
12:05
